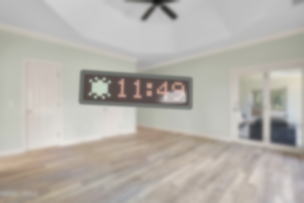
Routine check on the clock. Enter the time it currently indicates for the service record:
11:49
